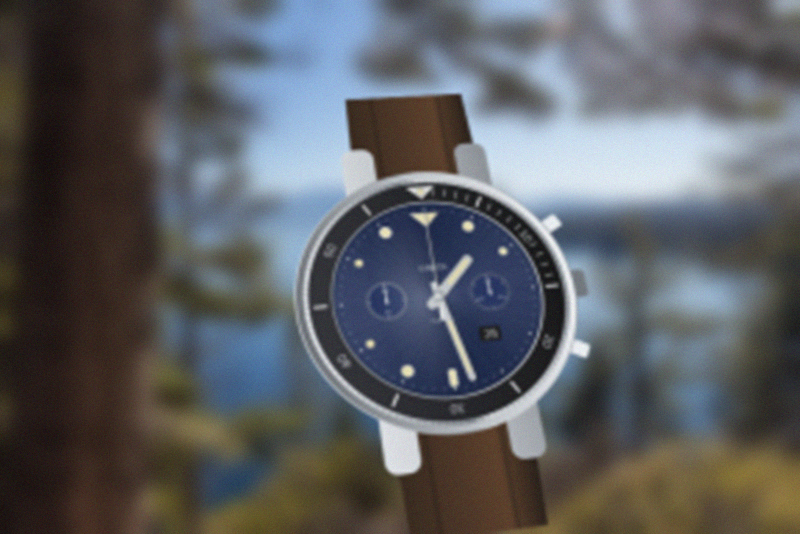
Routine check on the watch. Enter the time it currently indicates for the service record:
1:28
